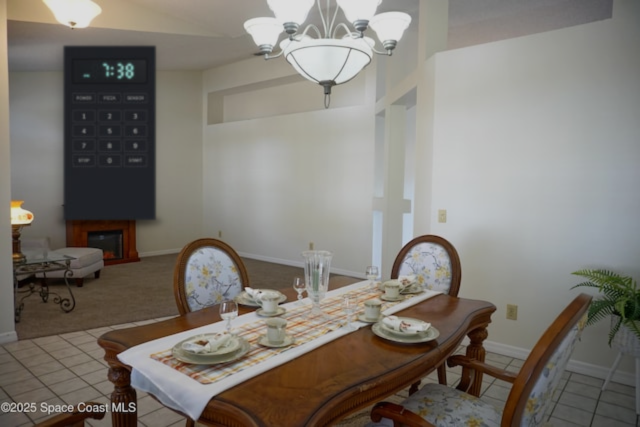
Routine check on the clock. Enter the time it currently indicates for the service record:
7:38
